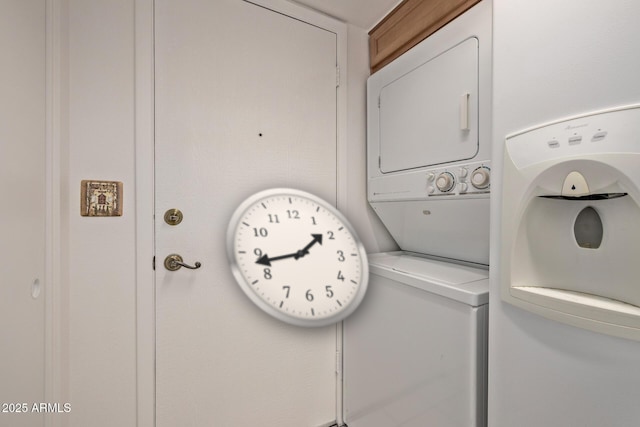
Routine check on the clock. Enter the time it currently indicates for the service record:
1:43
